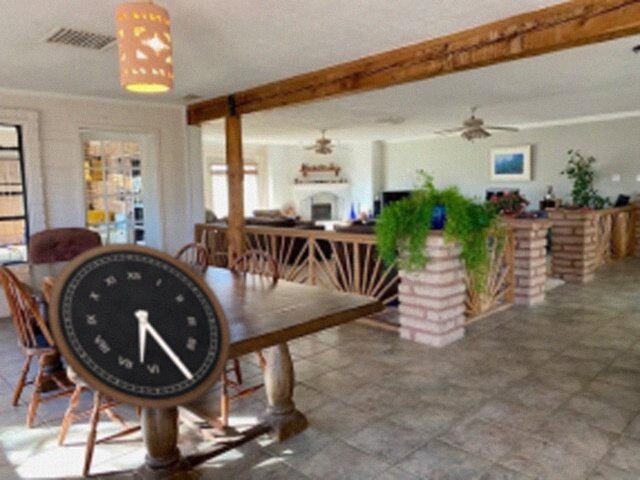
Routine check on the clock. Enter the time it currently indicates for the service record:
6:25
